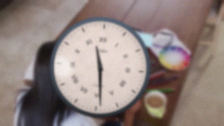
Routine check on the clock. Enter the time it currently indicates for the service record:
11:29
